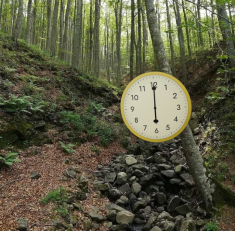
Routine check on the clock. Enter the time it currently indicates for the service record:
6:00
